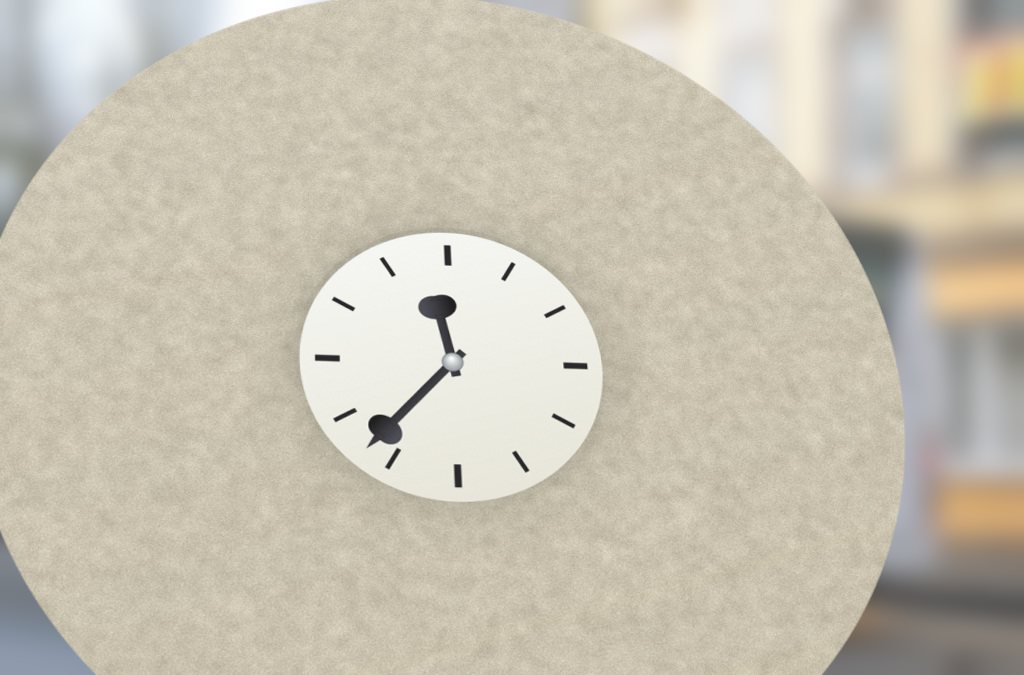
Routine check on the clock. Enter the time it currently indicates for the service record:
11:37
